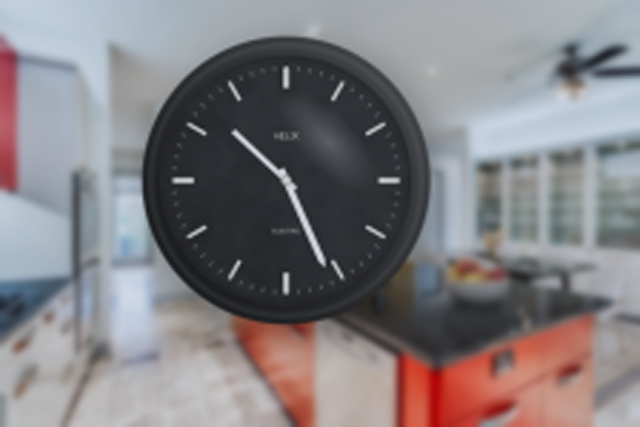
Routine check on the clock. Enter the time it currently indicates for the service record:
10:26
